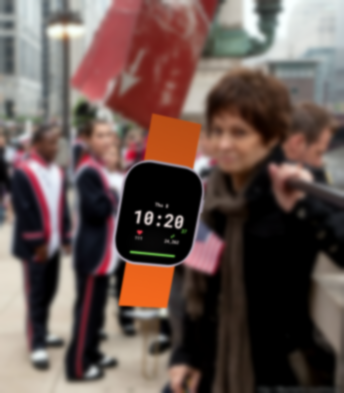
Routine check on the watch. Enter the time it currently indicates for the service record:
10:20
